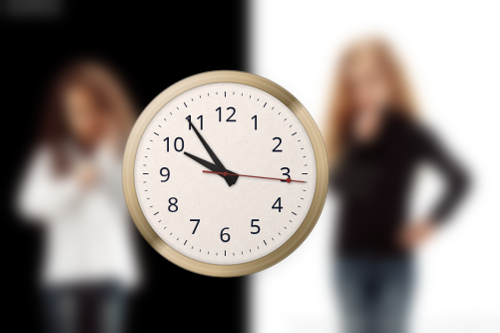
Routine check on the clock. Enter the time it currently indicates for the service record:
9:54:16
